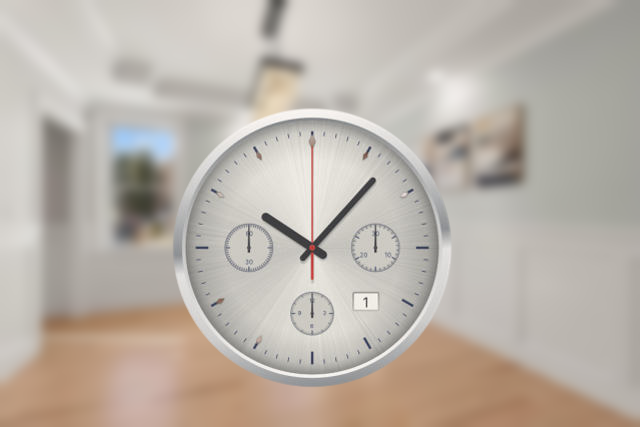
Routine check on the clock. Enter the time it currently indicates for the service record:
10:07
